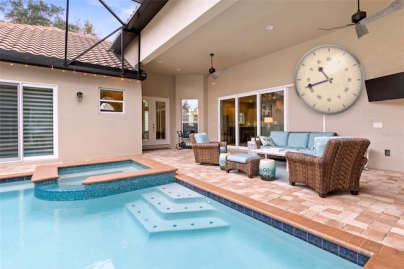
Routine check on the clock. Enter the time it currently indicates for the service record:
10:42
